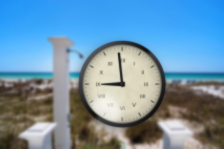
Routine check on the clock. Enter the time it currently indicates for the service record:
8:59
